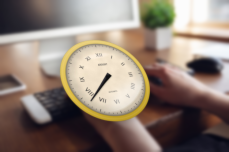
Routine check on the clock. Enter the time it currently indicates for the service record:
7:38
